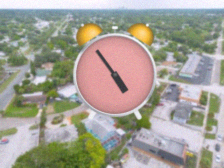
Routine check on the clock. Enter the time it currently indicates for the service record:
4:54
